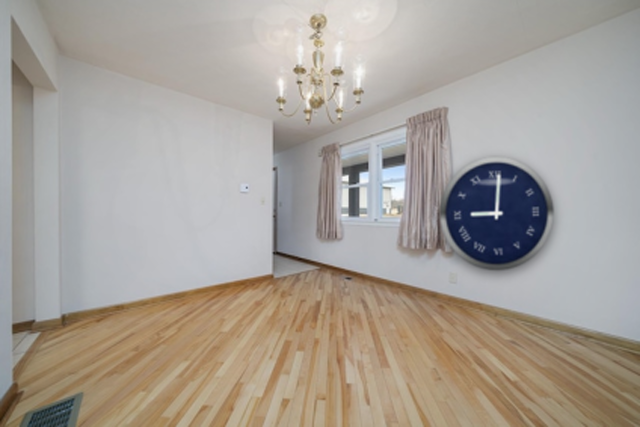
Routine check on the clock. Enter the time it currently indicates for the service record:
9:01
